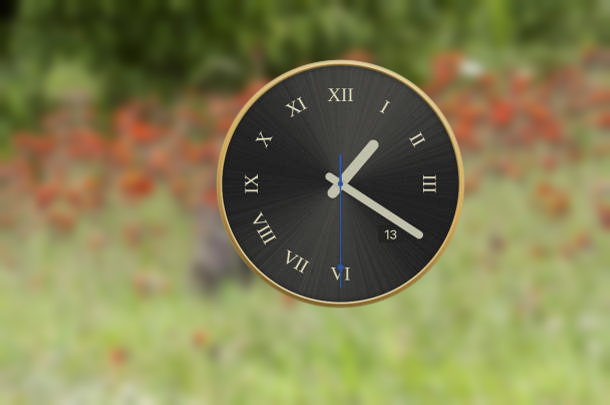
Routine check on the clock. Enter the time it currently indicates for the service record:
1:20:30
